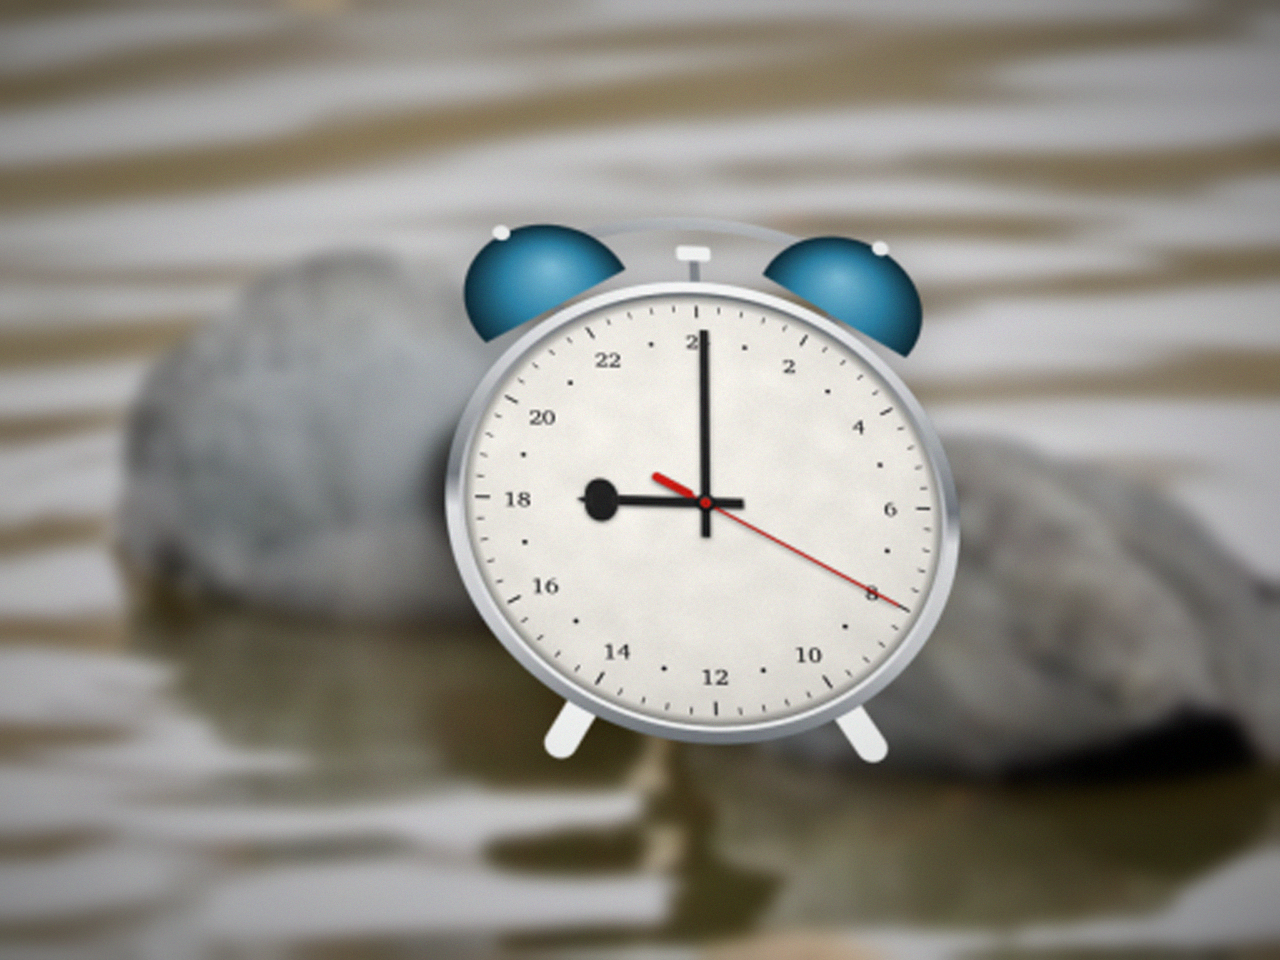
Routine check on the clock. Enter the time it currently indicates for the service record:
18:00:20
